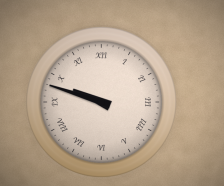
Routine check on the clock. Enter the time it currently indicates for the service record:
9:48
